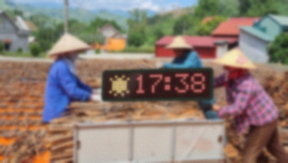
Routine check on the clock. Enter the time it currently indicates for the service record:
17:38
